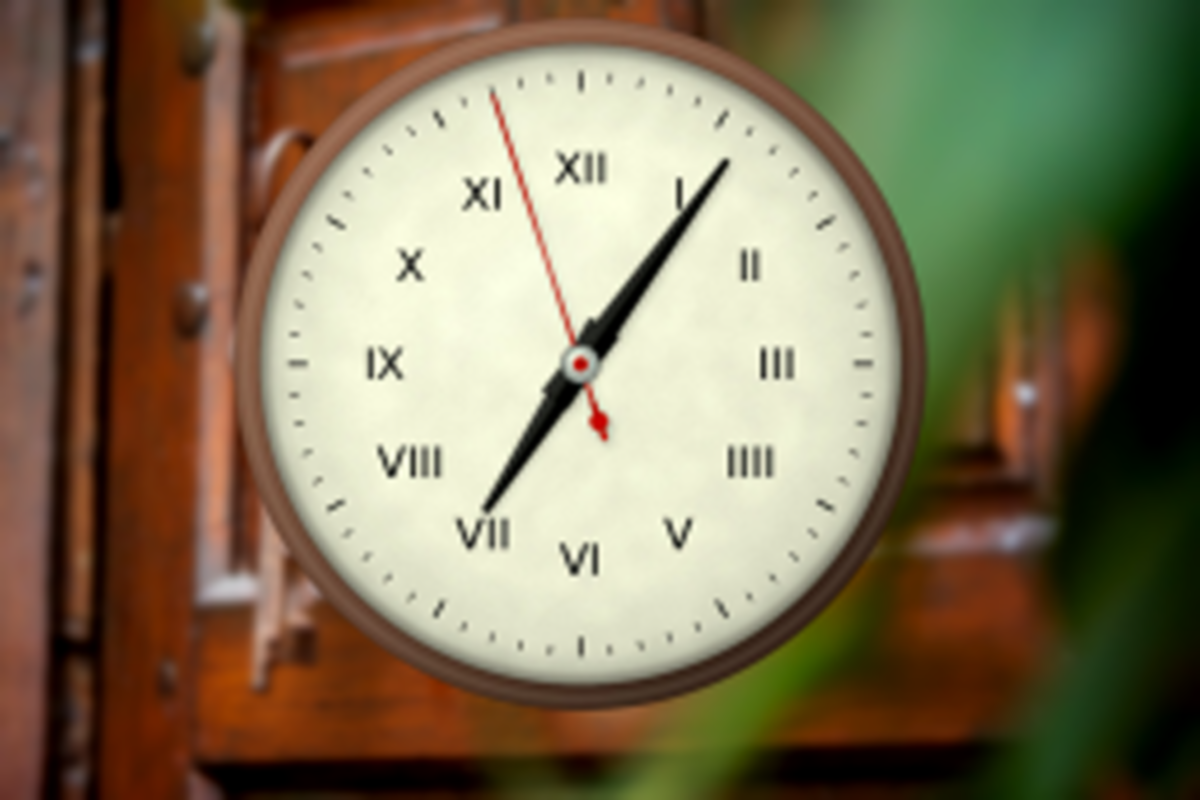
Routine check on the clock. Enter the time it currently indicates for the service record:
7:05:57
